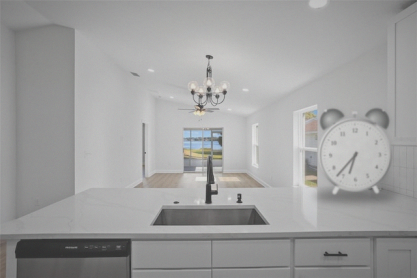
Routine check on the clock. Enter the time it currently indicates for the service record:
6:37
